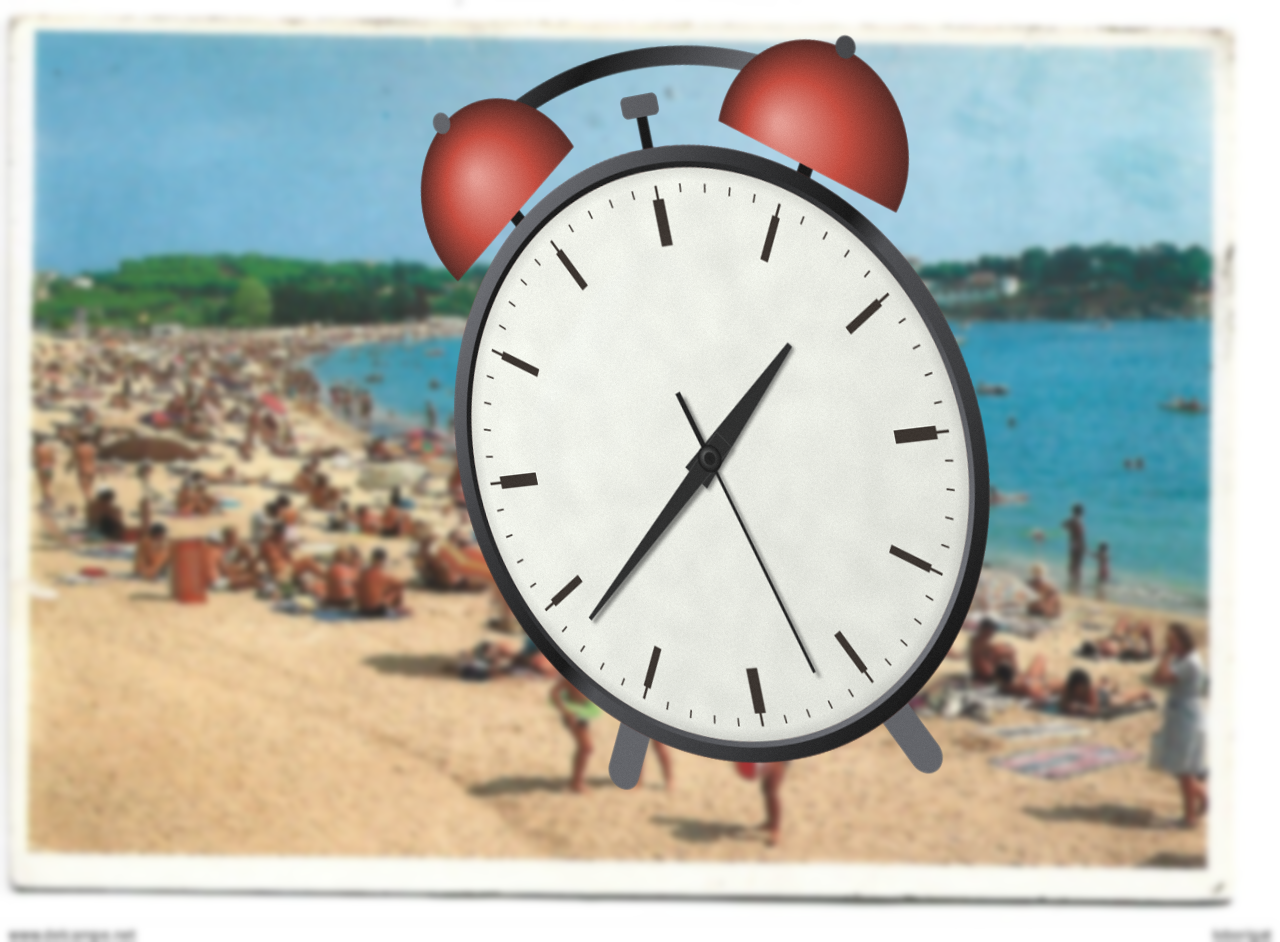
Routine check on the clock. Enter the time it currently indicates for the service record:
1:38:27
